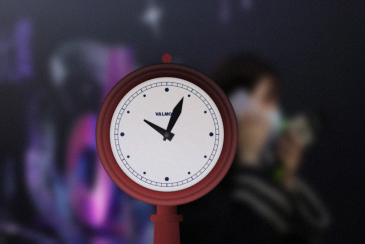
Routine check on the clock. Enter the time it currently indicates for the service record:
10:04
